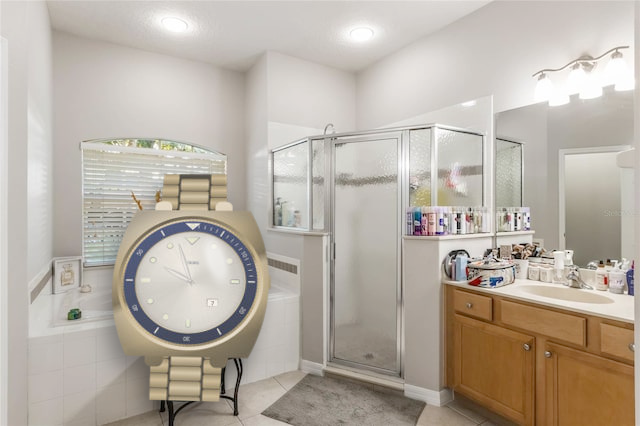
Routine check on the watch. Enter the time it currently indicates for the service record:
9:57
